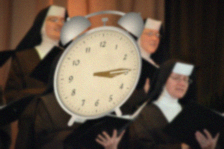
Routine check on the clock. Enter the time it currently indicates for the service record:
3:15
